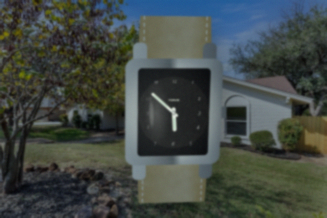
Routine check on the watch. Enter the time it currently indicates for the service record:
5:52
